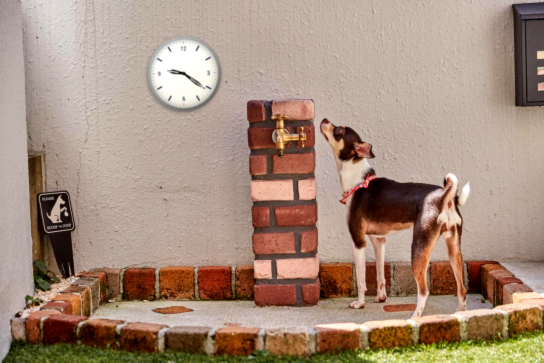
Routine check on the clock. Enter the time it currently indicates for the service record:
9:21
